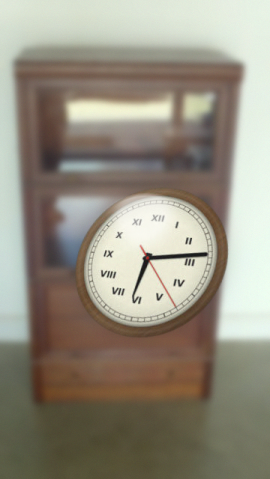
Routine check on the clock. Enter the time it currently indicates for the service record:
6:13:23
